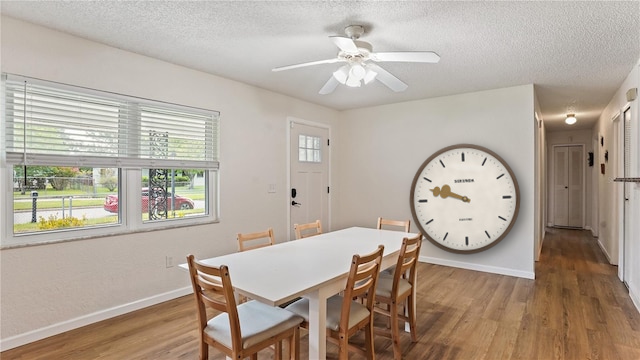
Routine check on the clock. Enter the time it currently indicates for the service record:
9:48
